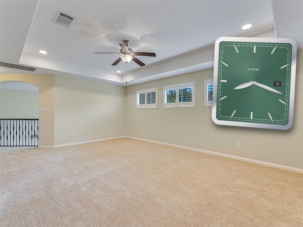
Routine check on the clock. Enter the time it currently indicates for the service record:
8:18
